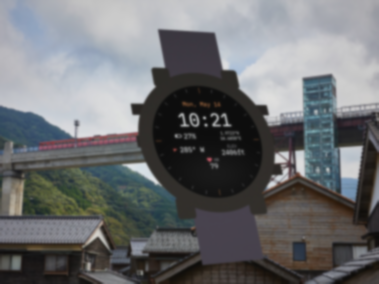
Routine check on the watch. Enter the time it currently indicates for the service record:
10:21
